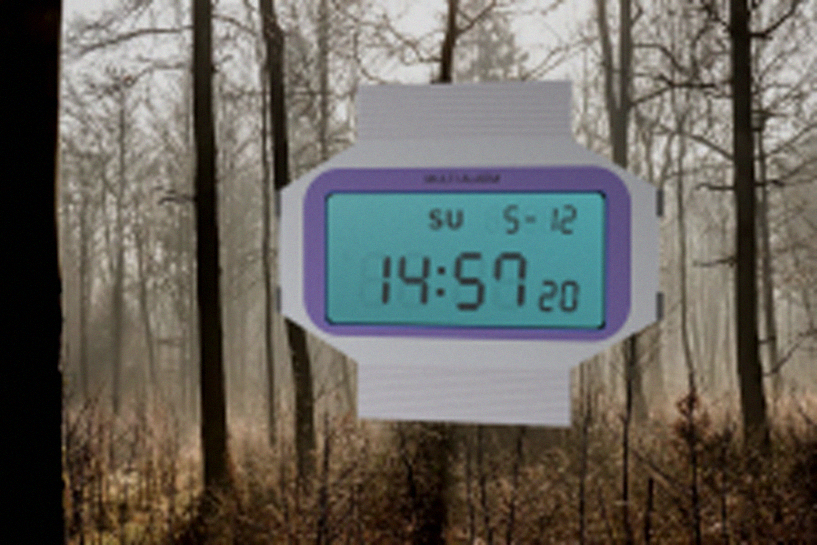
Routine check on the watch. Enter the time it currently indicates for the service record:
14:57:20
